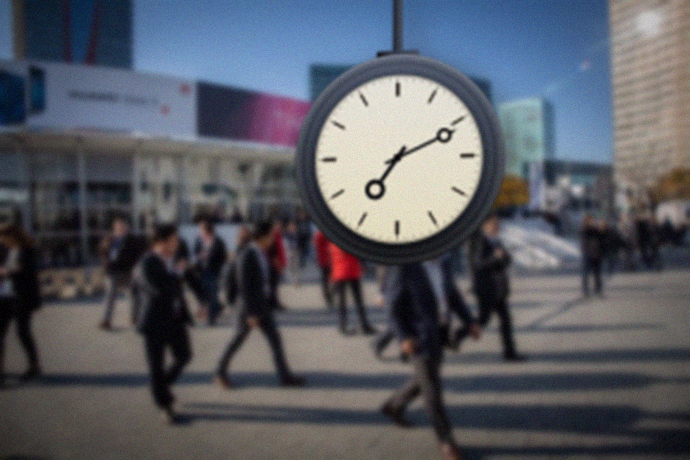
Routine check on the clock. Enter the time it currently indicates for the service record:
7:11
